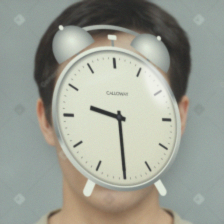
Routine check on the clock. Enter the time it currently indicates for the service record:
9:30
